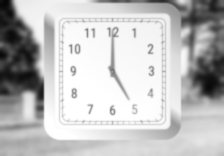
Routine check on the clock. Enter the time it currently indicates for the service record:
5:00
